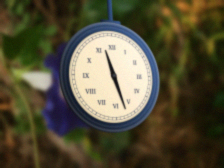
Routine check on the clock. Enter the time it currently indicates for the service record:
11:27
